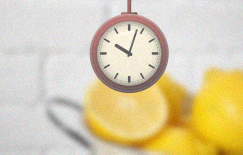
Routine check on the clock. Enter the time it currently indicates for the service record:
10:03
